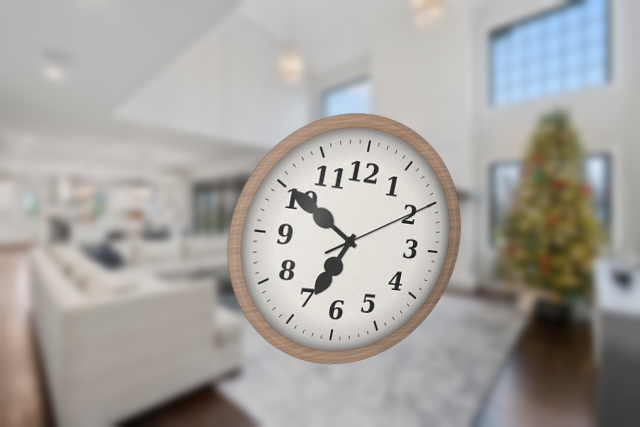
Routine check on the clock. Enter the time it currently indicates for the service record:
6:50:10
